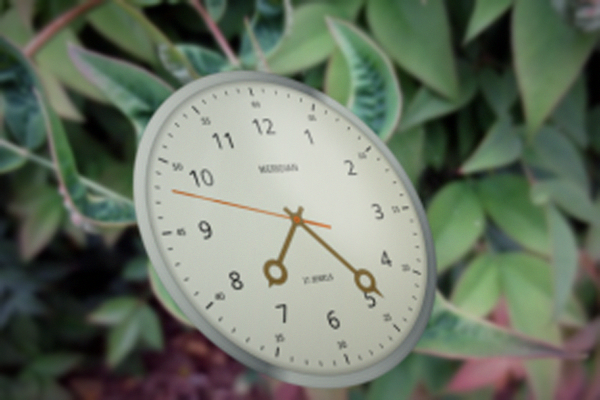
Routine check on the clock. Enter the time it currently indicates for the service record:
7:23:48
